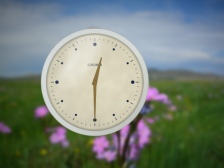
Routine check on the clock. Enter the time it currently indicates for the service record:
12:30
